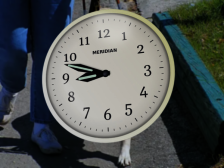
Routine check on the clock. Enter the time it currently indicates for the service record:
8:48
